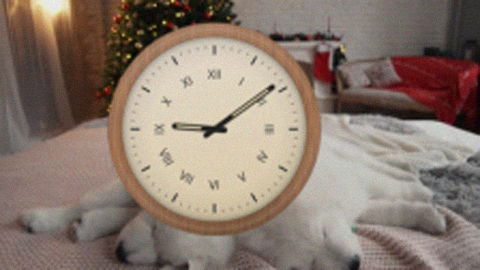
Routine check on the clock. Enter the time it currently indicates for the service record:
9:09
